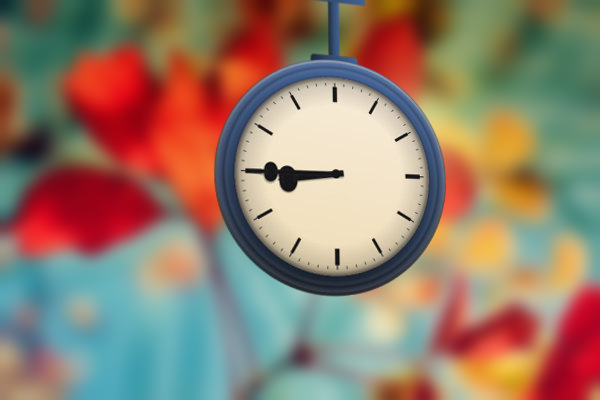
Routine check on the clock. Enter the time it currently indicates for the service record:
8:45
